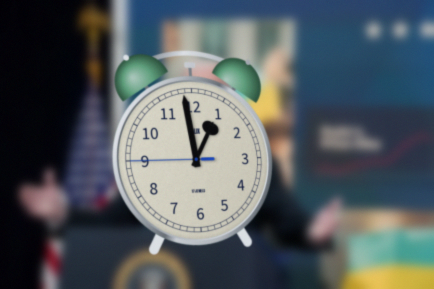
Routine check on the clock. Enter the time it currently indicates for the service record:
12:58:45
